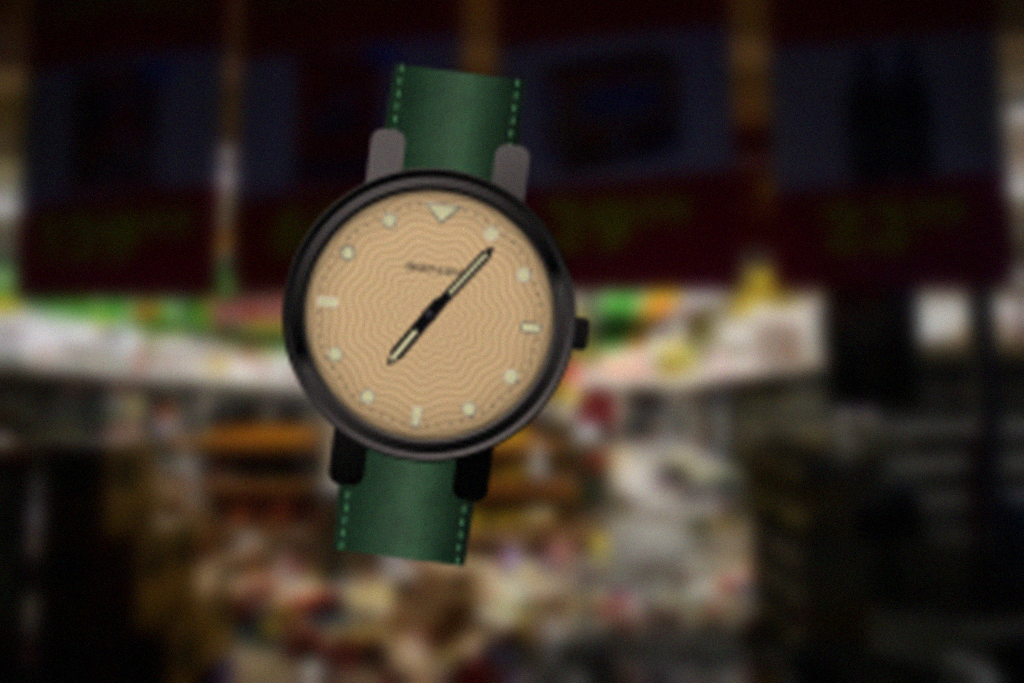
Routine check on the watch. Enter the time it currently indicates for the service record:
7:06
